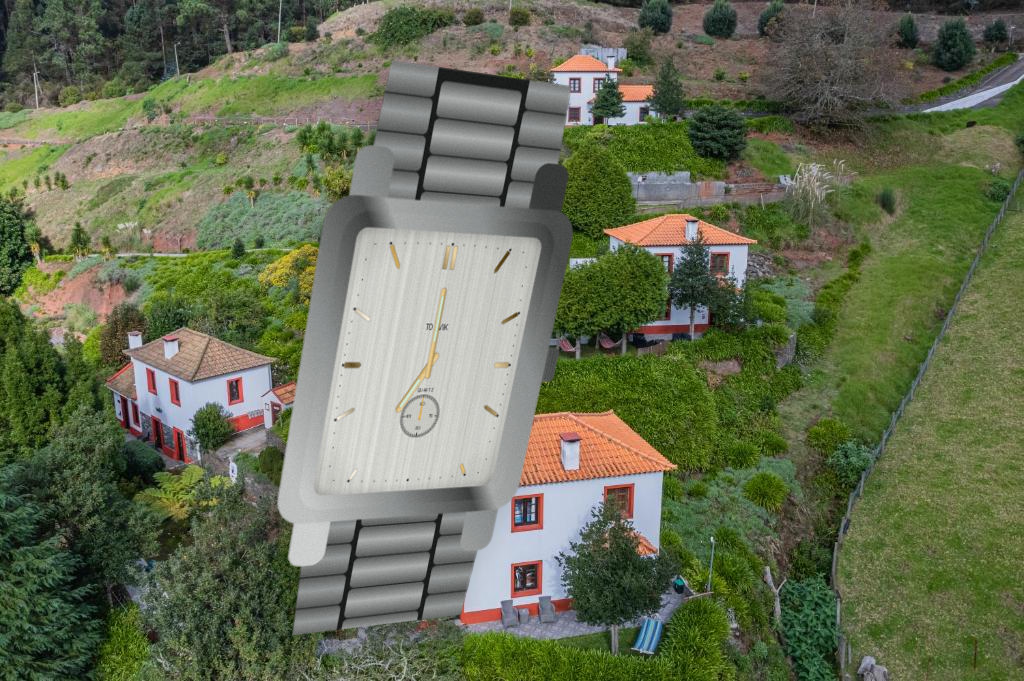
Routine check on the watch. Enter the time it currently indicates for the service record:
7:00
